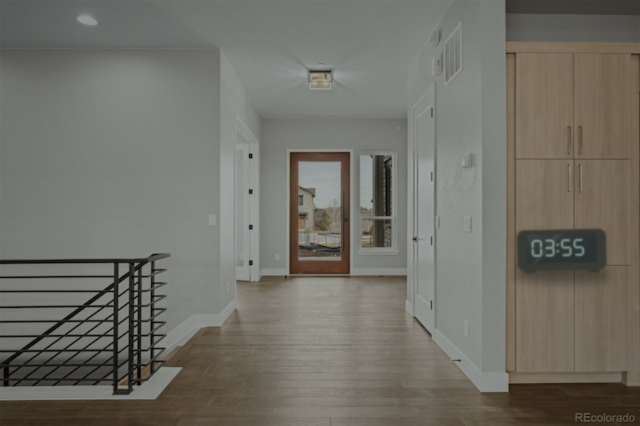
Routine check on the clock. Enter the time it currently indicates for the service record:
3:55
